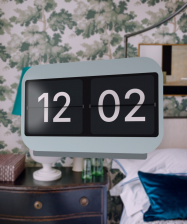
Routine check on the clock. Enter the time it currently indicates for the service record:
12:02
